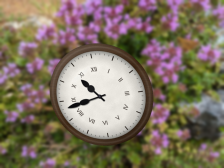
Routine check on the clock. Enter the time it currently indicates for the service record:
10:43
